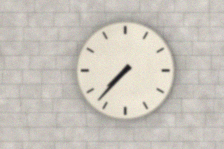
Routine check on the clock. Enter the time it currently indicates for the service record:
7:37
